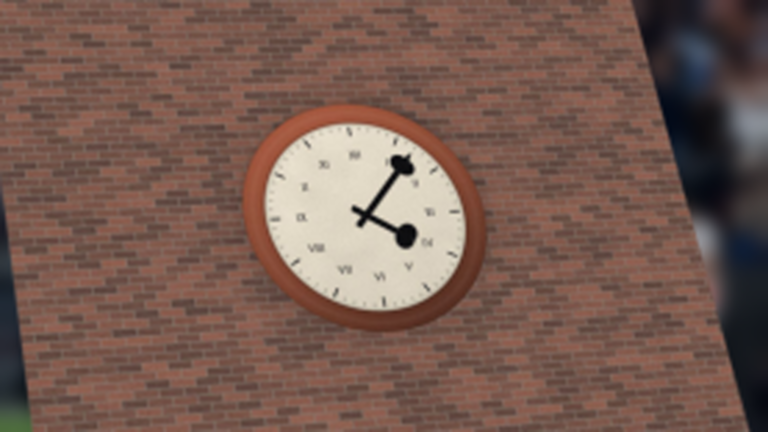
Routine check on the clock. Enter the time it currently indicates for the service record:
4:07
